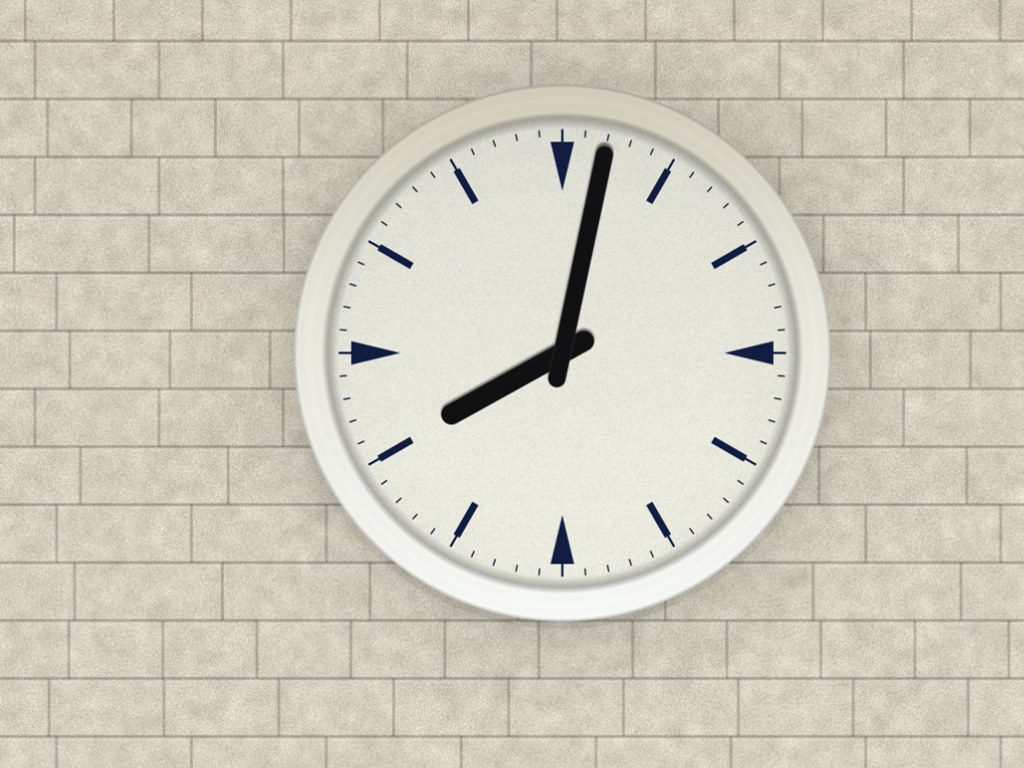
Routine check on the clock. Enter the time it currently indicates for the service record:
8:02
